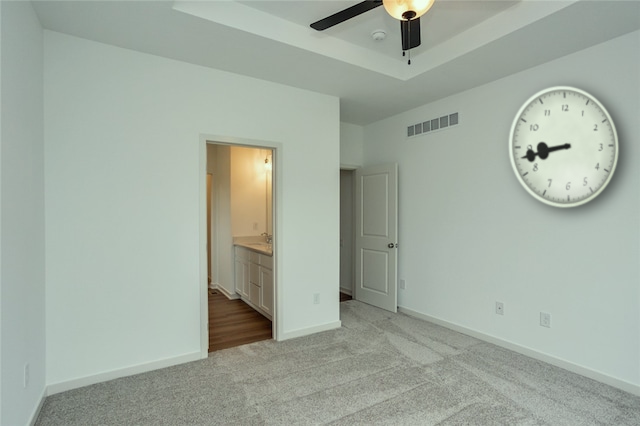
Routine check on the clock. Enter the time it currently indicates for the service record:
8:43
